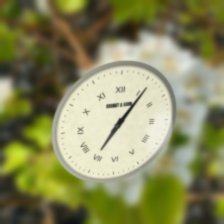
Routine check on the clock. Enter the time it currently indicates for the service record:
7:06
